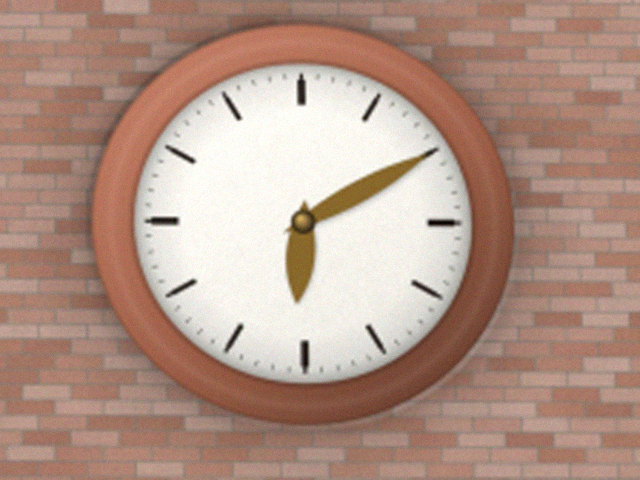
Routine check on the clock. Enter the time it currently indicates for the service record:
6:10
